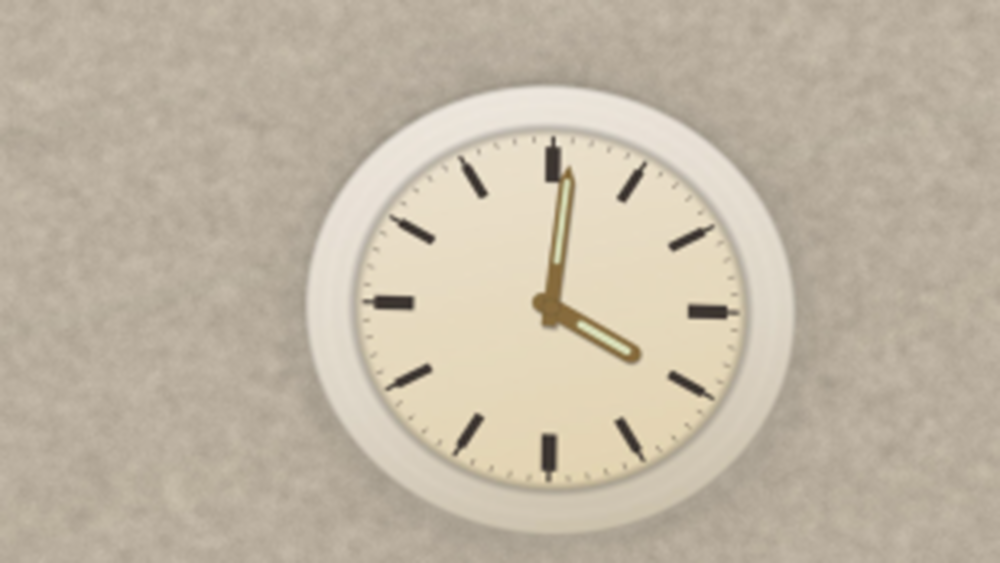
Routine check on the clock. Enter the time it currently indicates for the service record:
4:01
